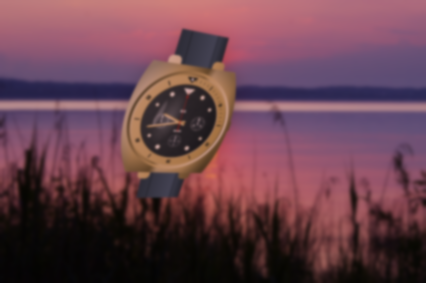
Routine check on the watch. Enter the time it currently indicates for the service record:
9:43
